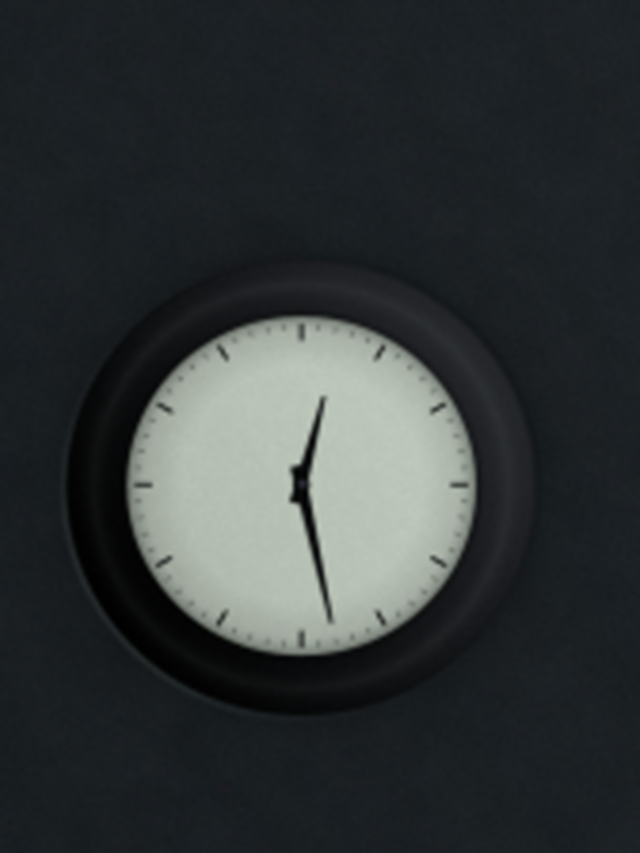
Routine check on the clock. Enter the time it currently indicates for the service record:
12:28
